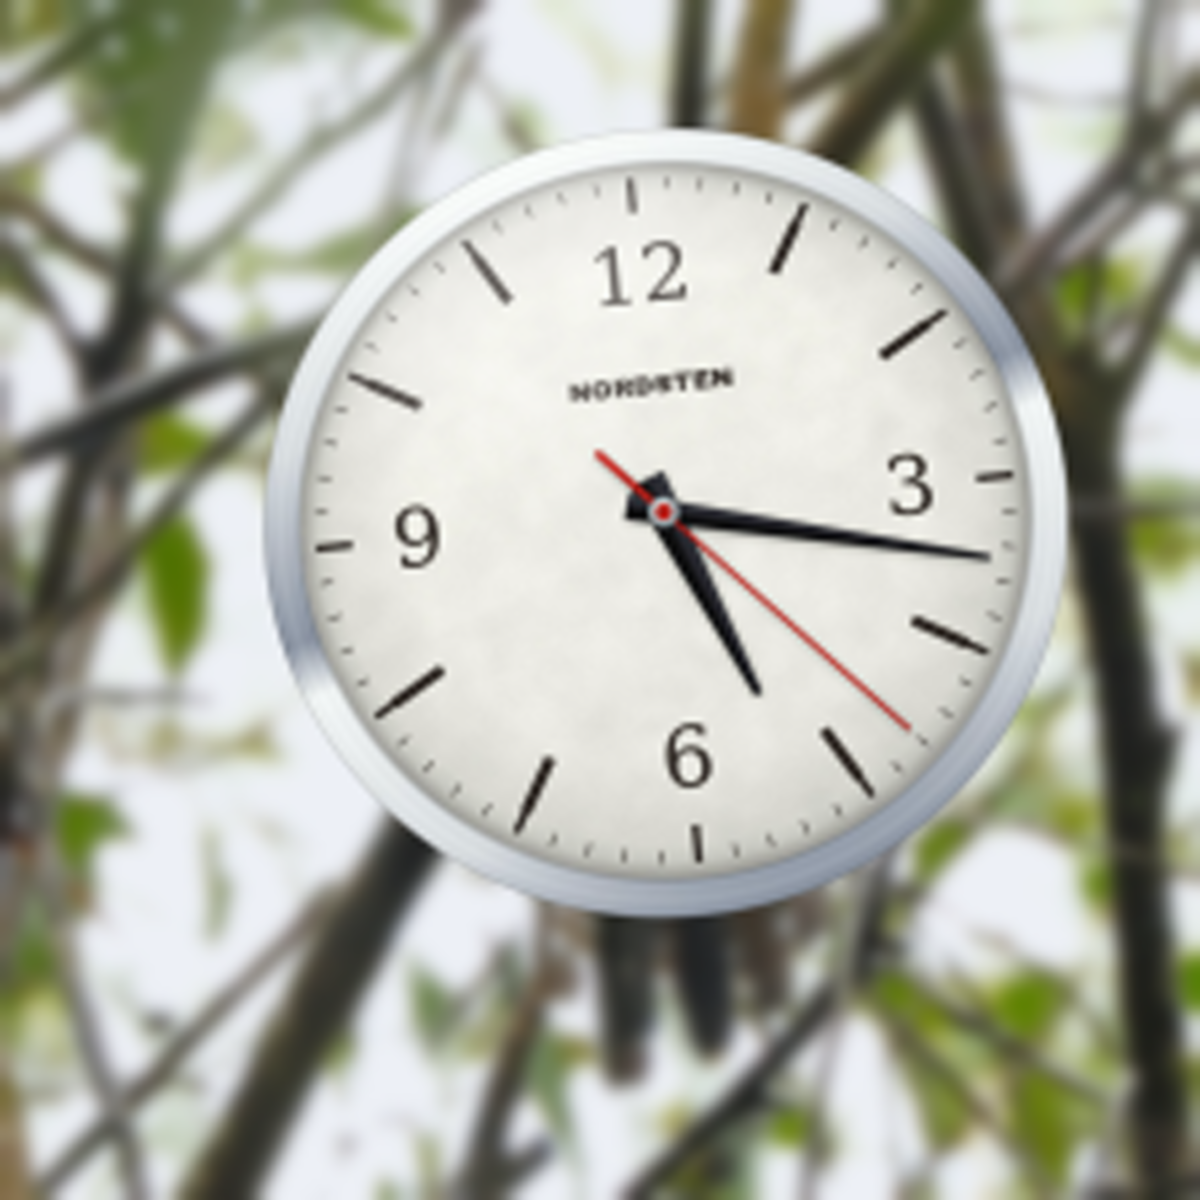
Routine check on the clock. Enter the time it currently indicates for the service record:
5:17:23
